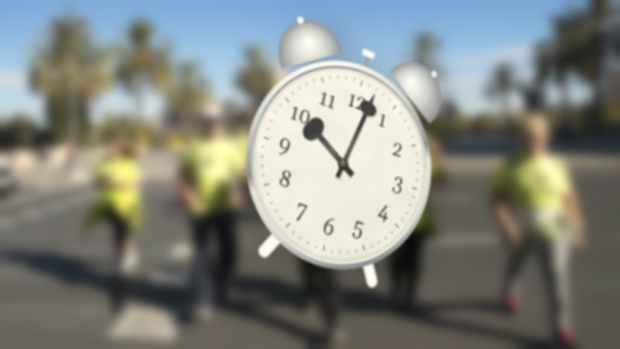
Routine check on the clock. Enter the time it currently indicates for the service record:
10:02
